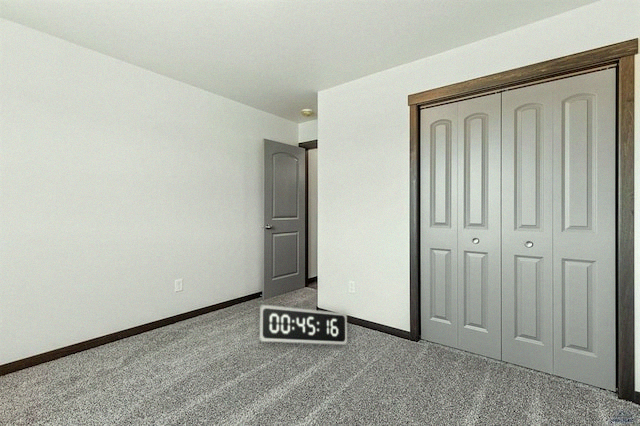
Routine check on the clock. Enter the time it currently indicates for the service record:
0:45:16
